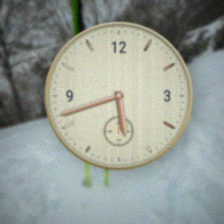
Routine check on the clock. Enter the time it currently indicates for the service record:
5:42
